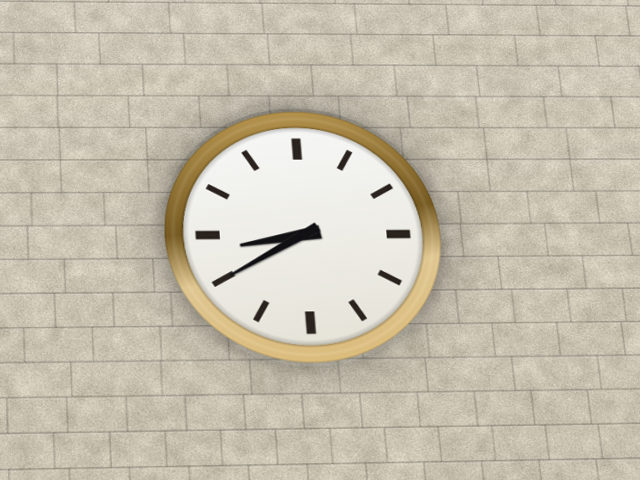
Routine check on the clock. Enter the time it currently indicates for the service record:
8:40
